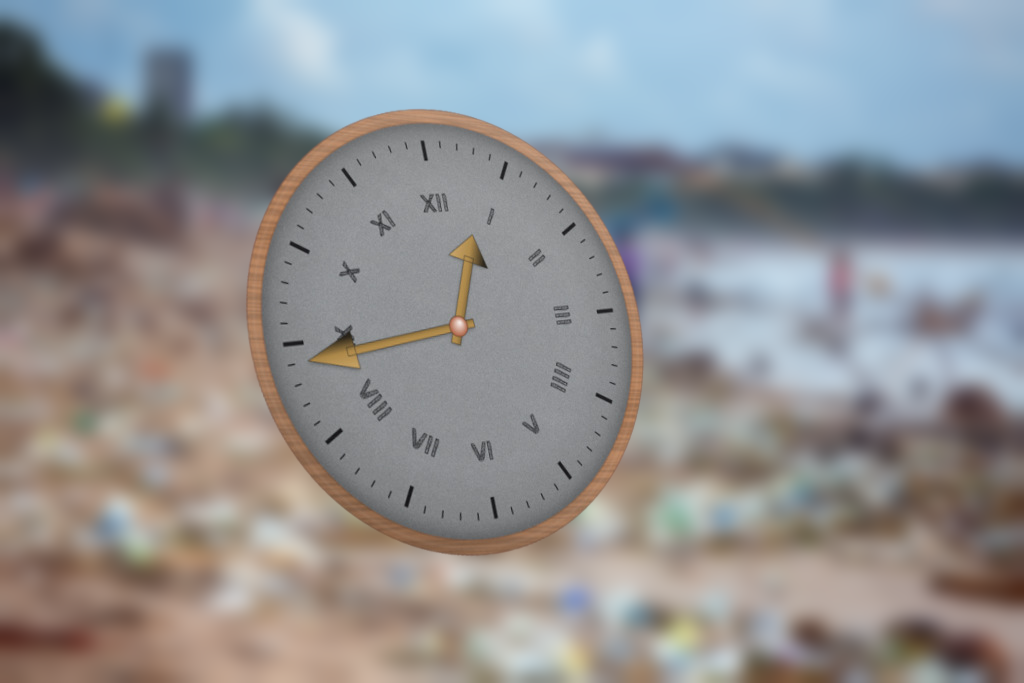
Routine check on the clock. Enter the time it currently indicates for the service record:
12:44
